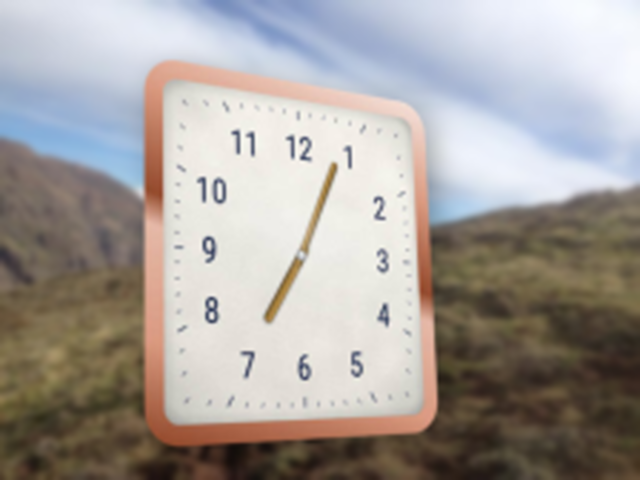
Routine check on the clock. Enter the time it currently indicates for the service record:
7:04
